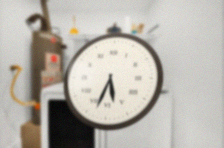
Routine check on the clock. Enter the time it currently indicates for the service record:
5:33
